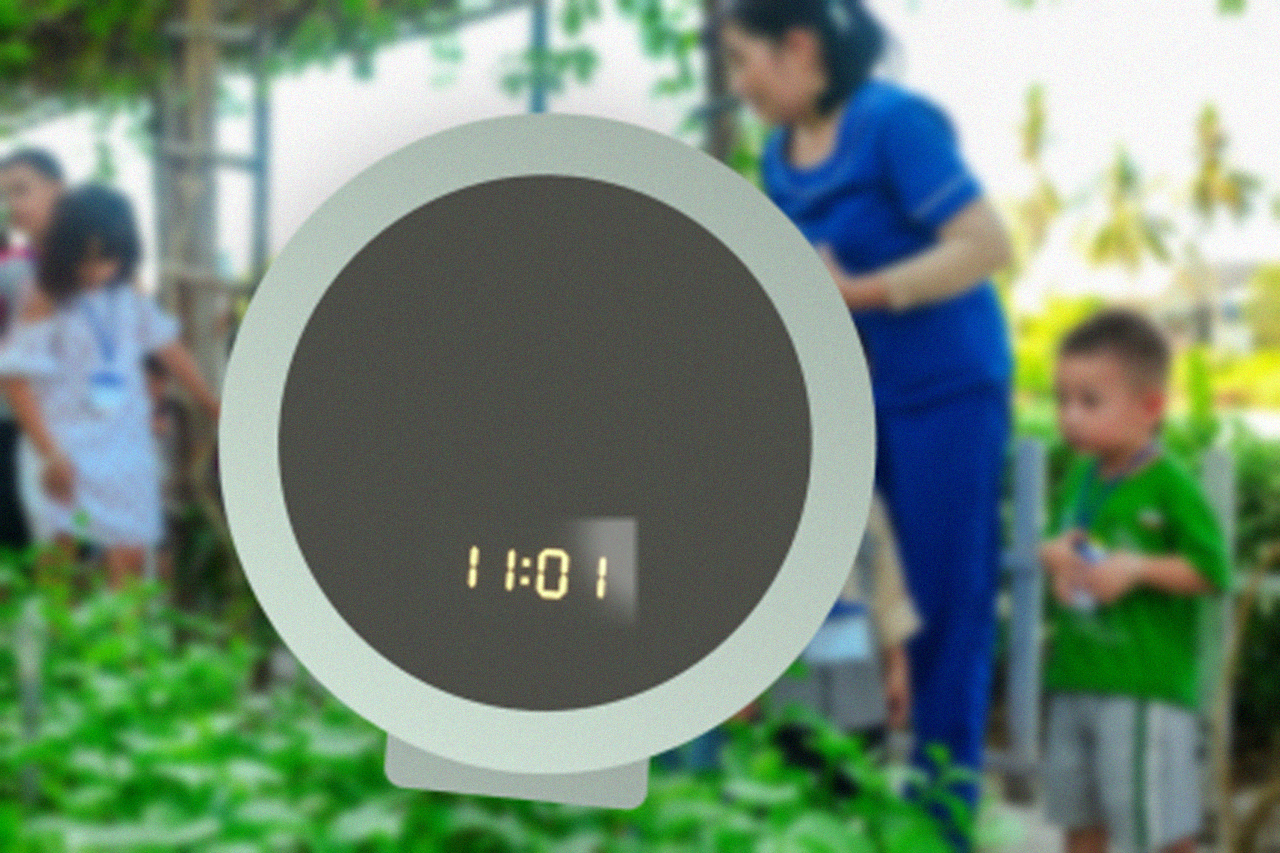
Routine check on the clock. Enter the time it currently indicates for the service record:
11:01
